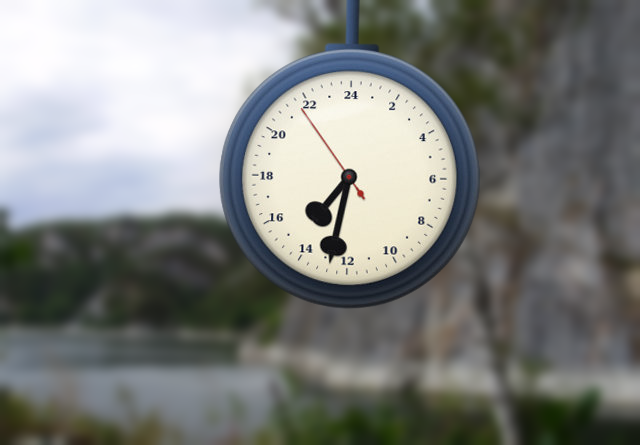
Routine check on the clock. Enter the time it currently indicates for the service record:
14:31:54
